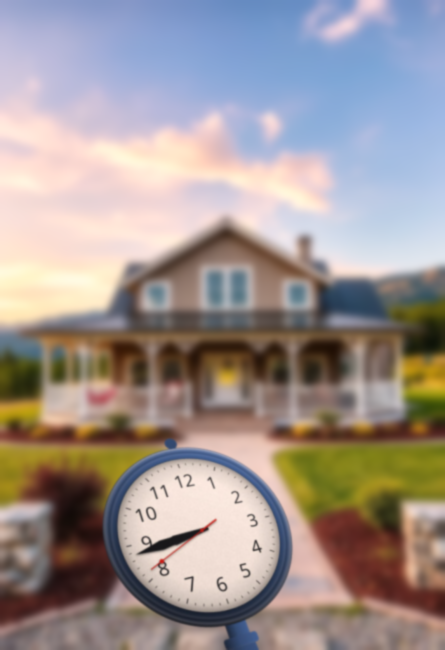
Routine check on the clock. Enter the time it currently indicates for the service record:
8:43:41
